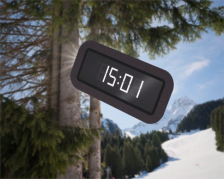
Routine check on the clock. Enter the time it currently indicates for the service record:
15:01
